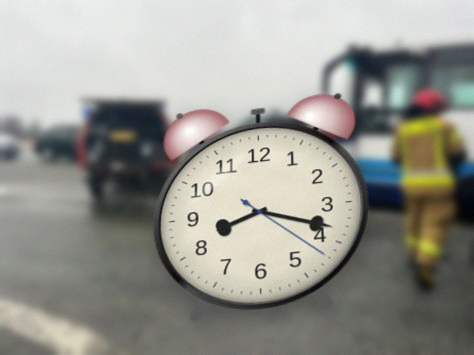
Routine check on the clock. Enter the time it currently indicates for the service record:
8:18:22
